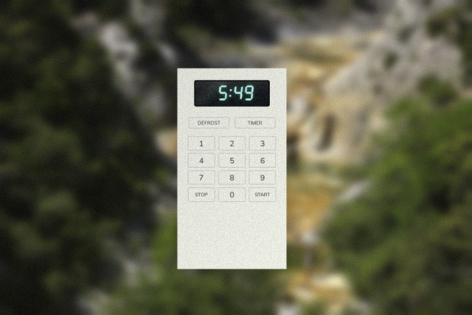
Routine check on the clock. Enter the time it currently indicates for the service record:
5:49
